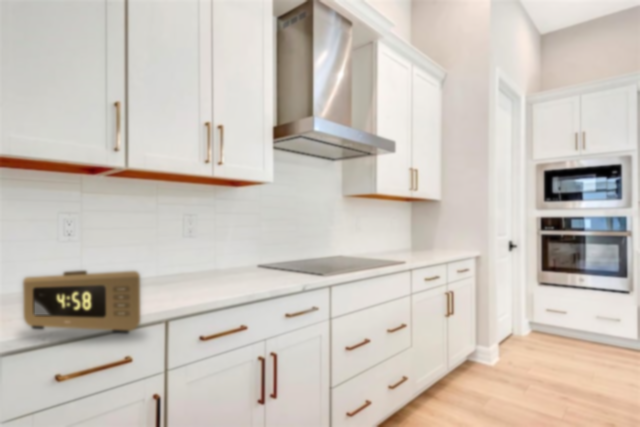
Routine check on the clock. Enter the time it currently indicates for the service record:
4:58
